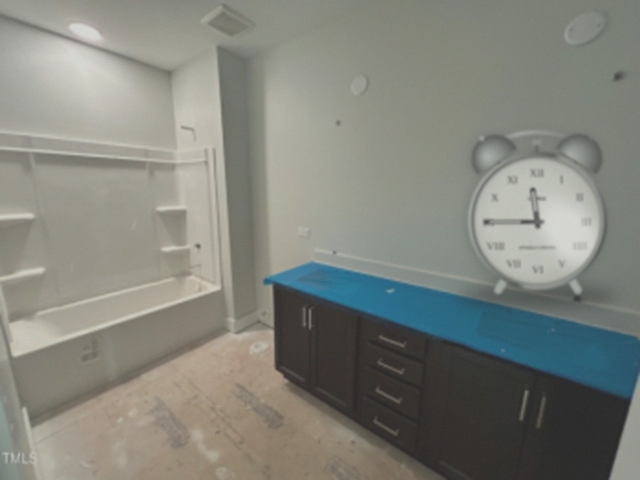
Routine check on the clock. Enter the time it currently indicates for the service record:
11:45
